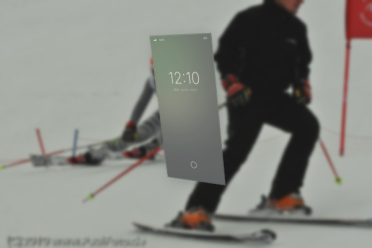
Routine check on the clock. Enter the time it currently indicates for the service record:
12:10
